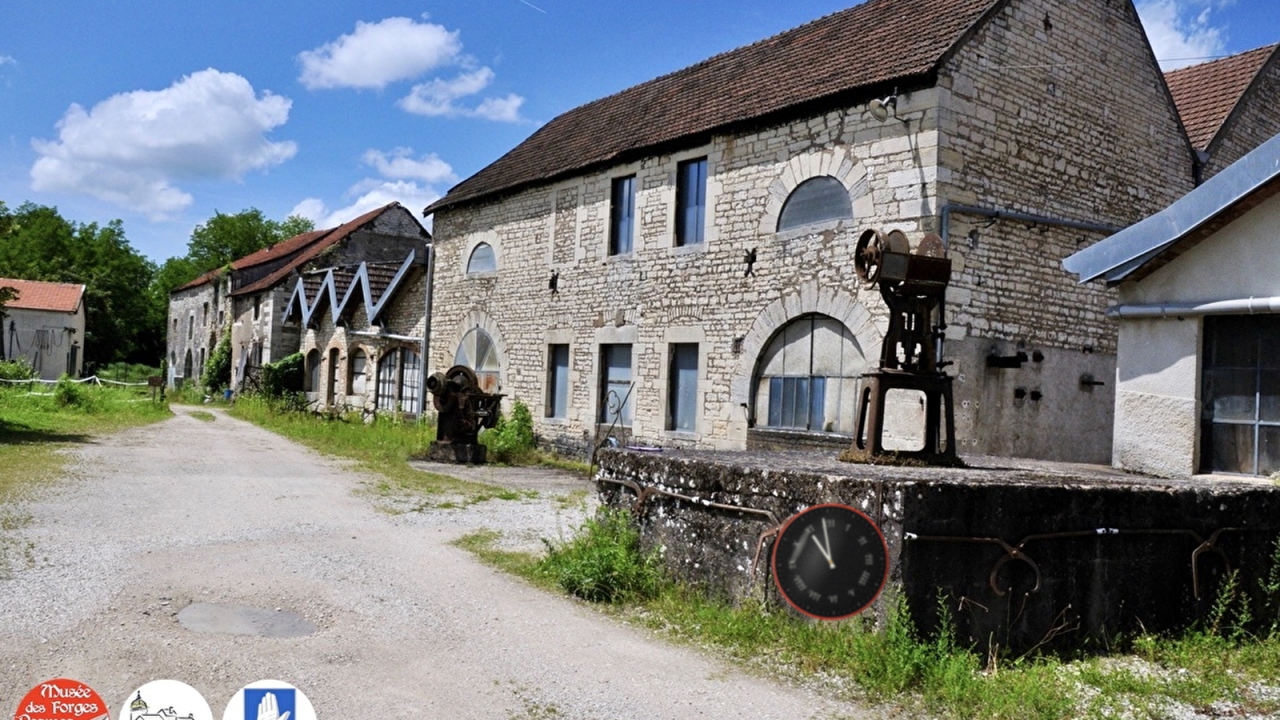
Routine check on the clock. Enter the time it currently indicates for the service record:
10:59
